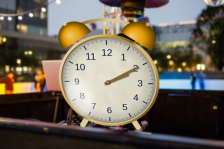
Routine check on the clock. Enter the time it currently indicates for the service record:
2:10
